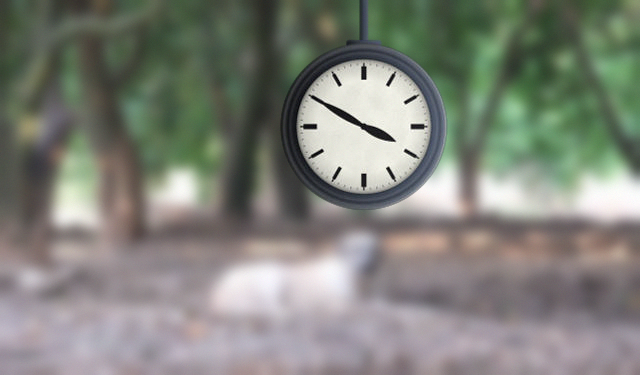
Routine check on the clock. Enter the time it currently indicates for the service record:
3:50
